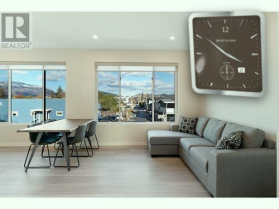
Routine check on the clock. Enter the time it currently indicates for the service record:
3:51
